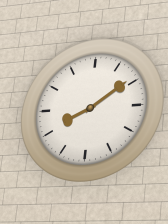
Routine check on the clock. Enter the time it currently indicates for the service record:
8:09
